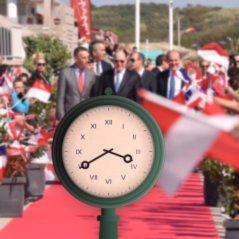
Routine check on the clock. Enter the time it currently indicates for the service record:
3:40
